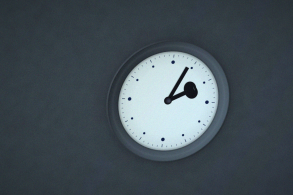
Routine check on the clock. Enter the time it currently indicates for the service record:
2:04
